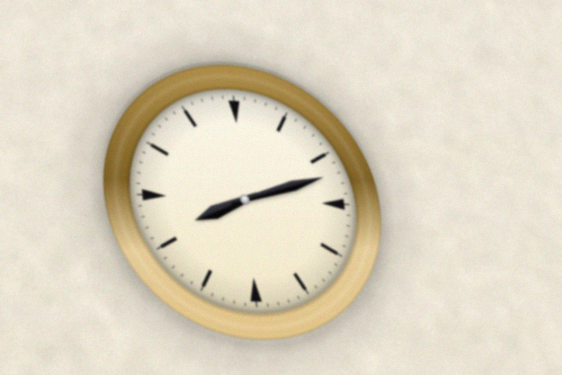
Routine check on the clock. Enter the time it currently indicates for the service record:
8:12
